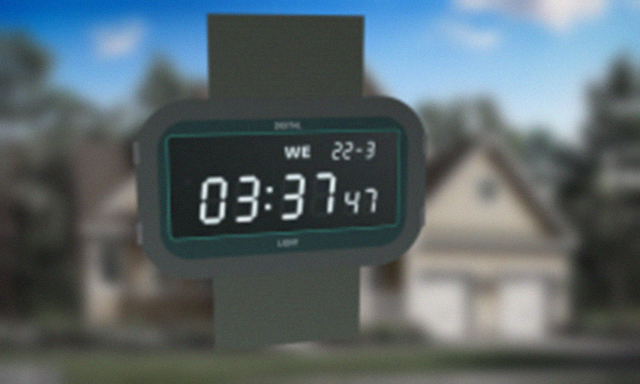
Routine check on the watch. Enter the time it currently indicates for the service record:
3:37:47
